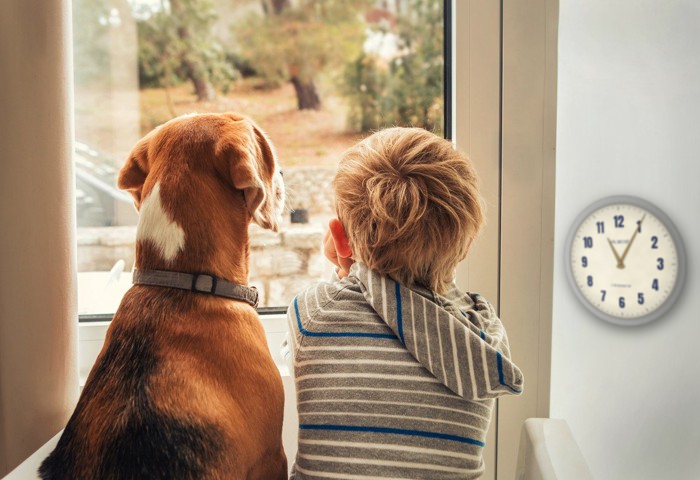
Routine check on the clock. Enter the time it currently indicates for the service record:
11:05
